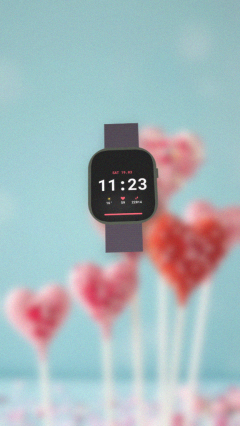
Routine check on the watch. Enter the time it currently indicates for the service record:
11:23
